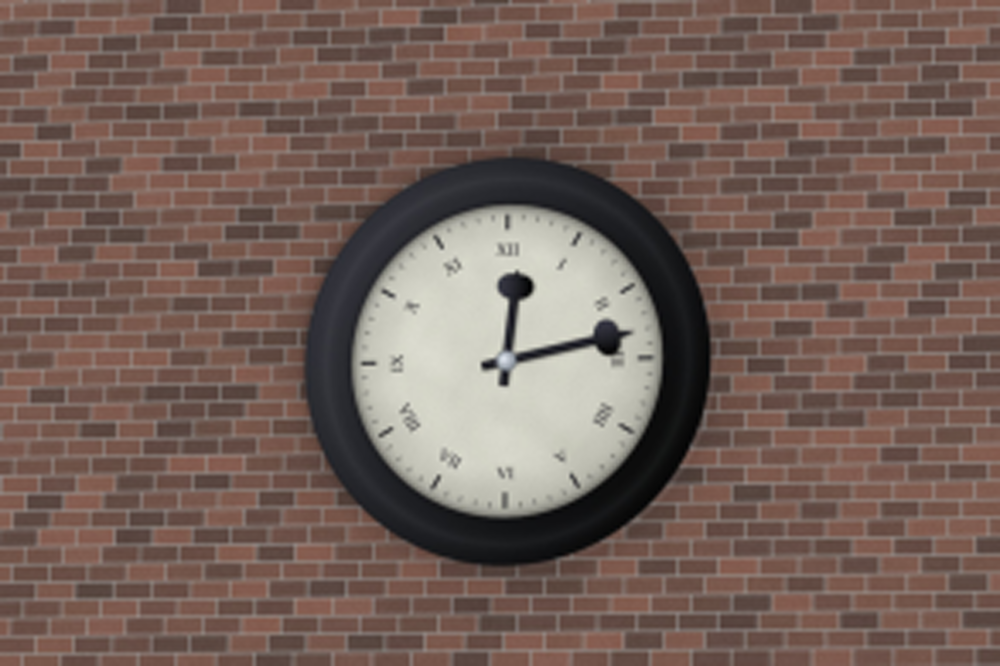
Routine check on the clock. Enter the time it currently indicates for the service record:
12:13
